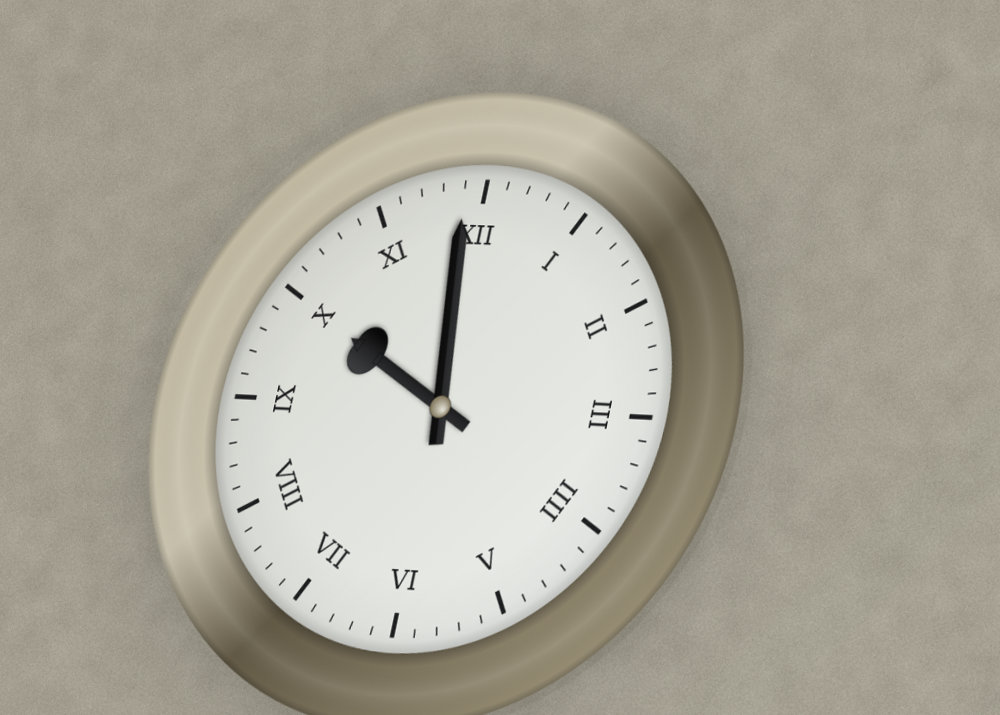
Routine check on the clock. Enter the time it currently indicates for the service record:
9:59
